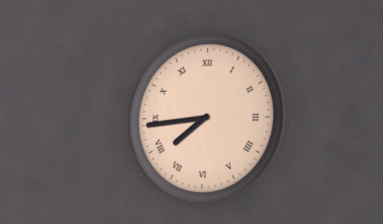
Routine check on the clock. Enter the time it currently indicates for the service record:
7:44
